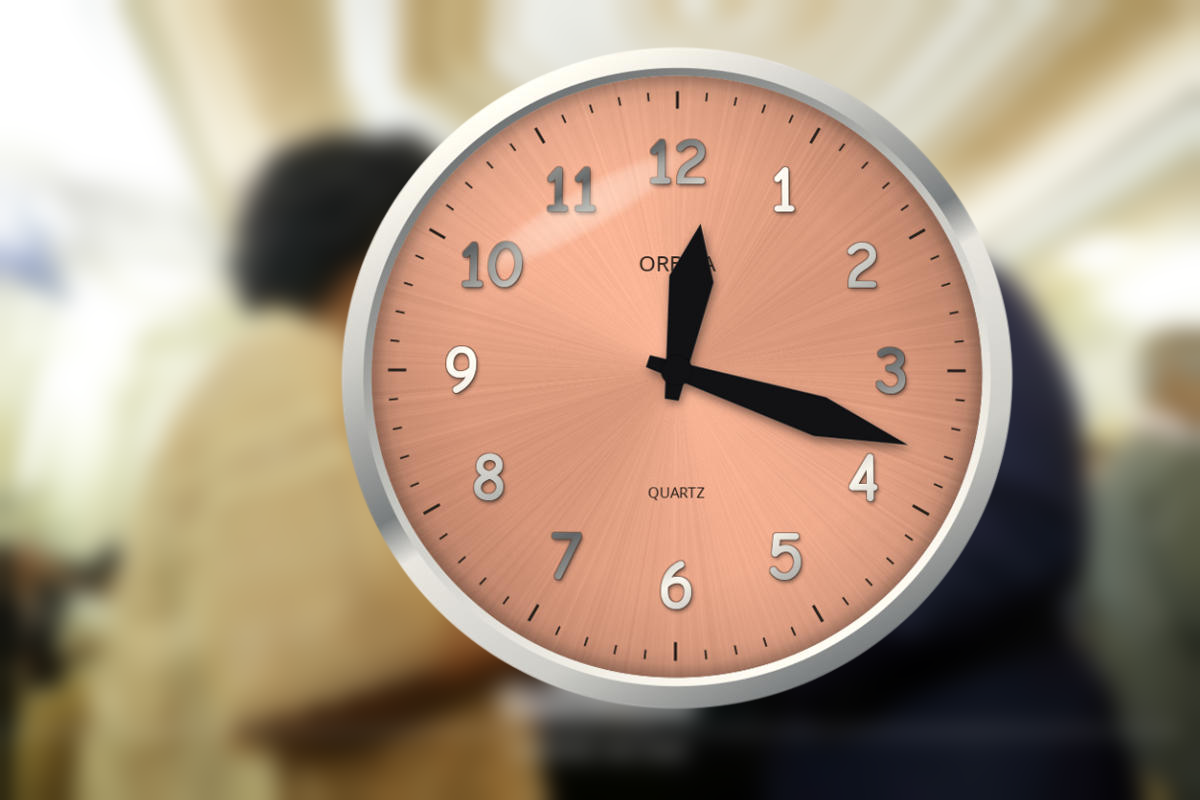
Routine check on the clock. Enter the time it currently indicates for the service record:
12:18
